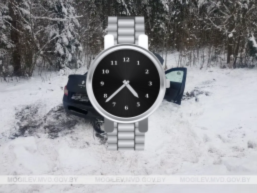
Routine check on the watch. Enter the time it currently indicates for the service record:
4:38
